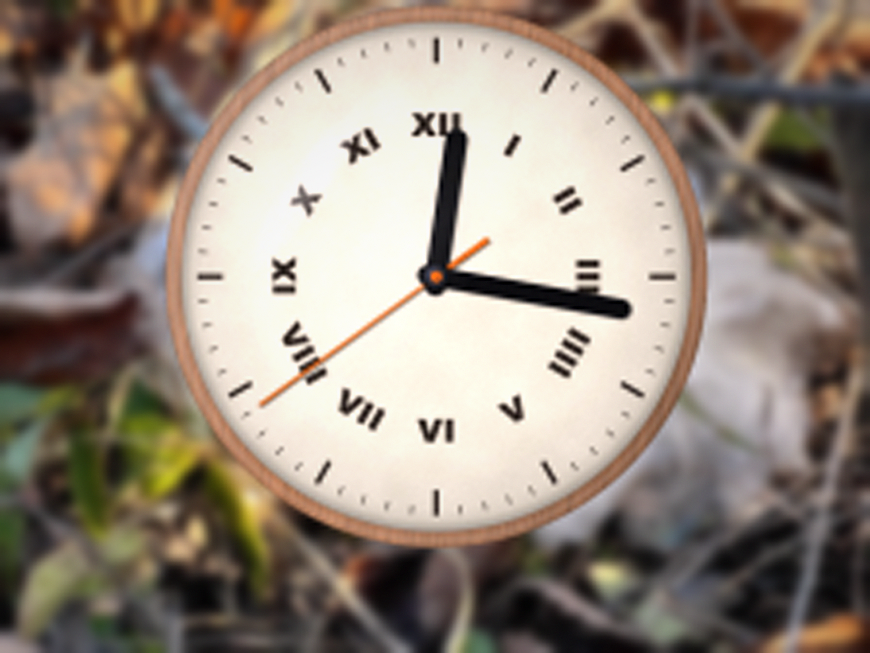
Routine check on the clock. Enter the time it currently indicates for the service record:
12:16:39
